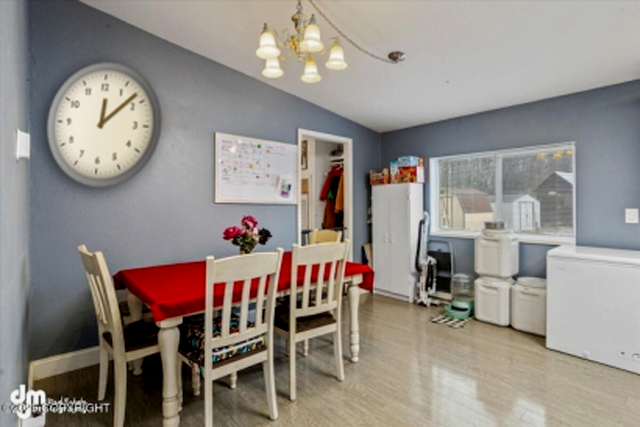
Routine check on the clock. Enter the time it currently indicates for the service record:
12:08
